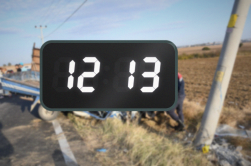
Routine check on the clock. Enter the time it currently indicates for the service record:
12:13
